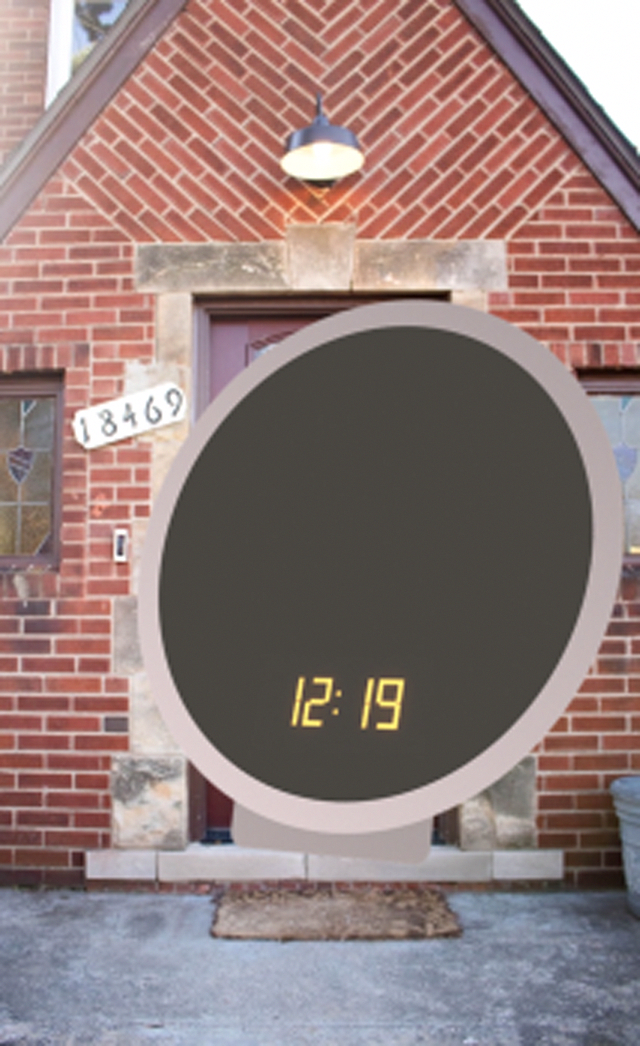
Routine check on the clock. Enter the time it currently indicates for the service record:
12:19
